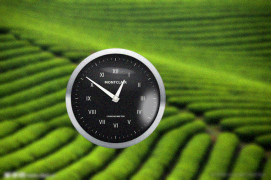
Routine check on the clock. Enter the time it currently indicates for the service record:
12:51
